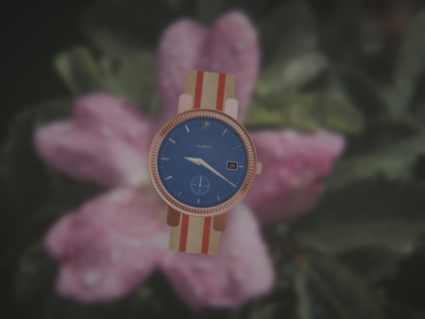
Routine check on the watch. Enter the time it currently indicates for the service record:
9:20
